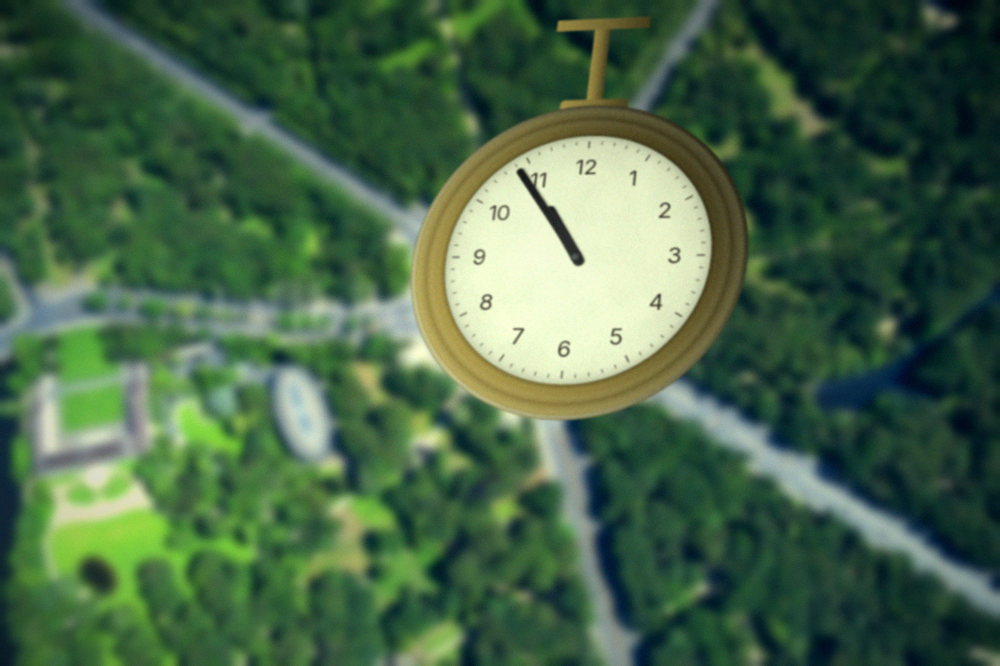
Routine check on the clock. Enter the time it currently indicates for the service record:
10:54
